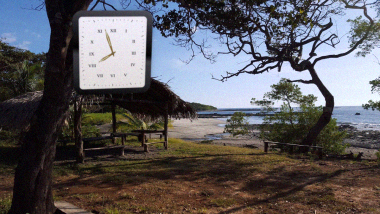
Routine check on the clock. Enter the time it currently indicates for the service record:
7:57
